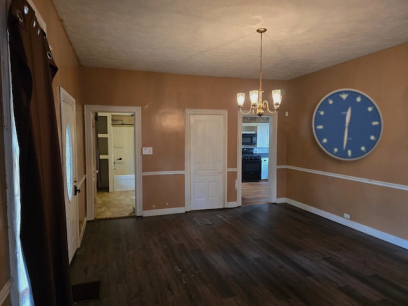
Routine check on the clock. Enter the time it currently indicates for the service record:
12:32
